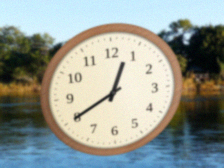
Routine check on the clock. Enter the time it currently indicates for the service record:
12:40
